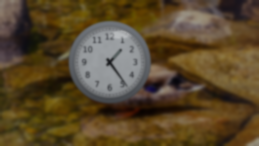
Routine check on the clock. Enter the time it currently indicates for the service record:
1:24
